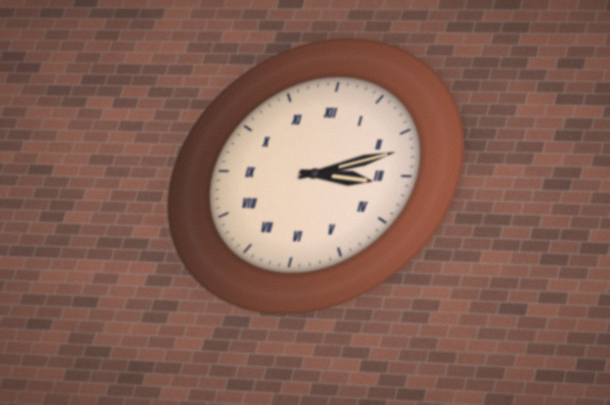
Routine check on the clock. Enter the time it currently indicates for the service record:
3:12
